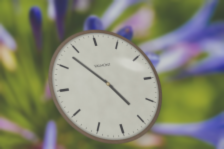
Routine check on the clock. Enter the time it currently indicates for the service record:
4:53
